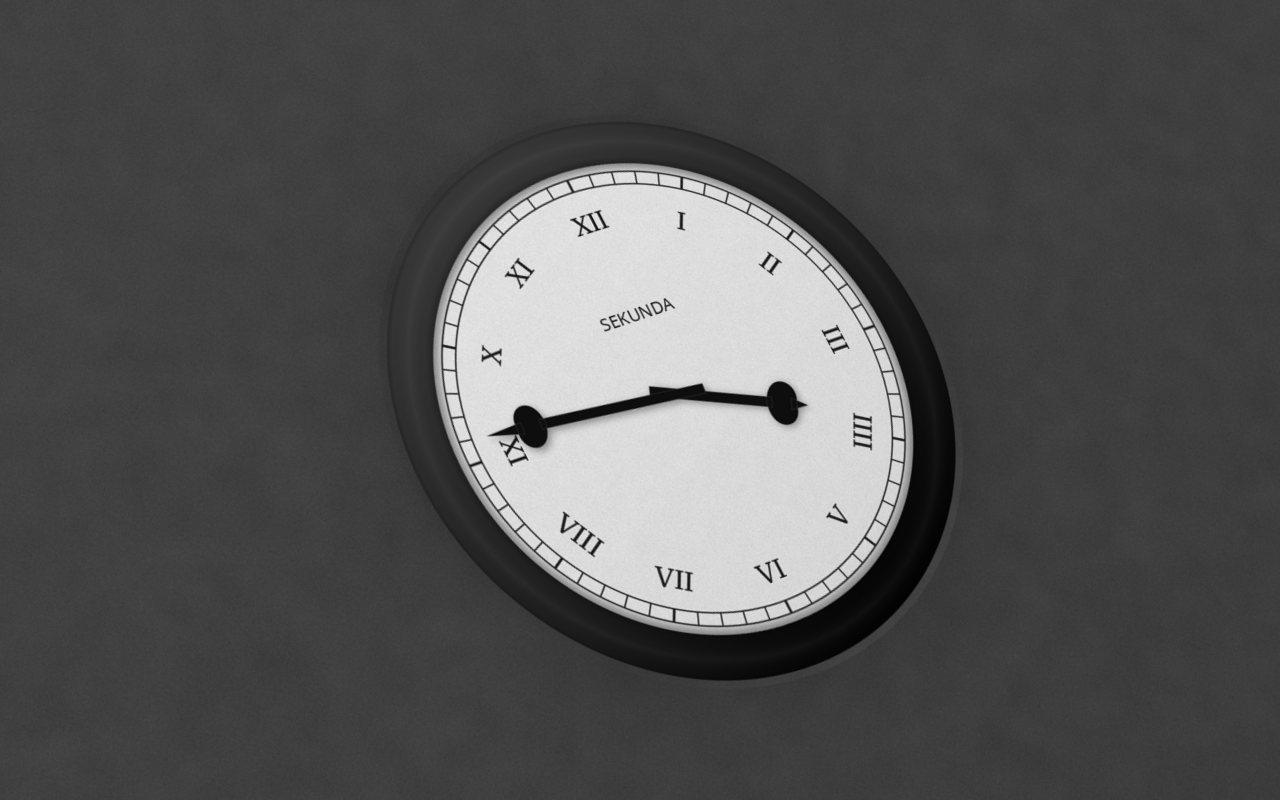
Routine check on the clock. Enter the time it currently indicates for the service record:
3:46
